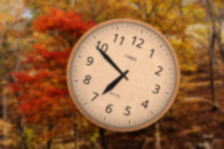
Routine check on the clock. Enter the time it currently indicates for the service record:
6:49
